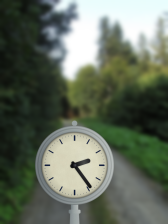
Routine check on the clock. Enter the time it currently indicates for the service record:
2:24
